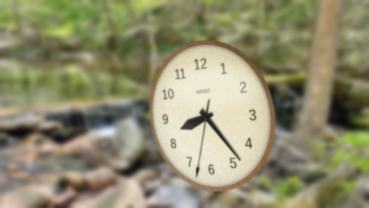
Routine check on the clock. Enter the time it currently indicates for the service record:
8:23:33
